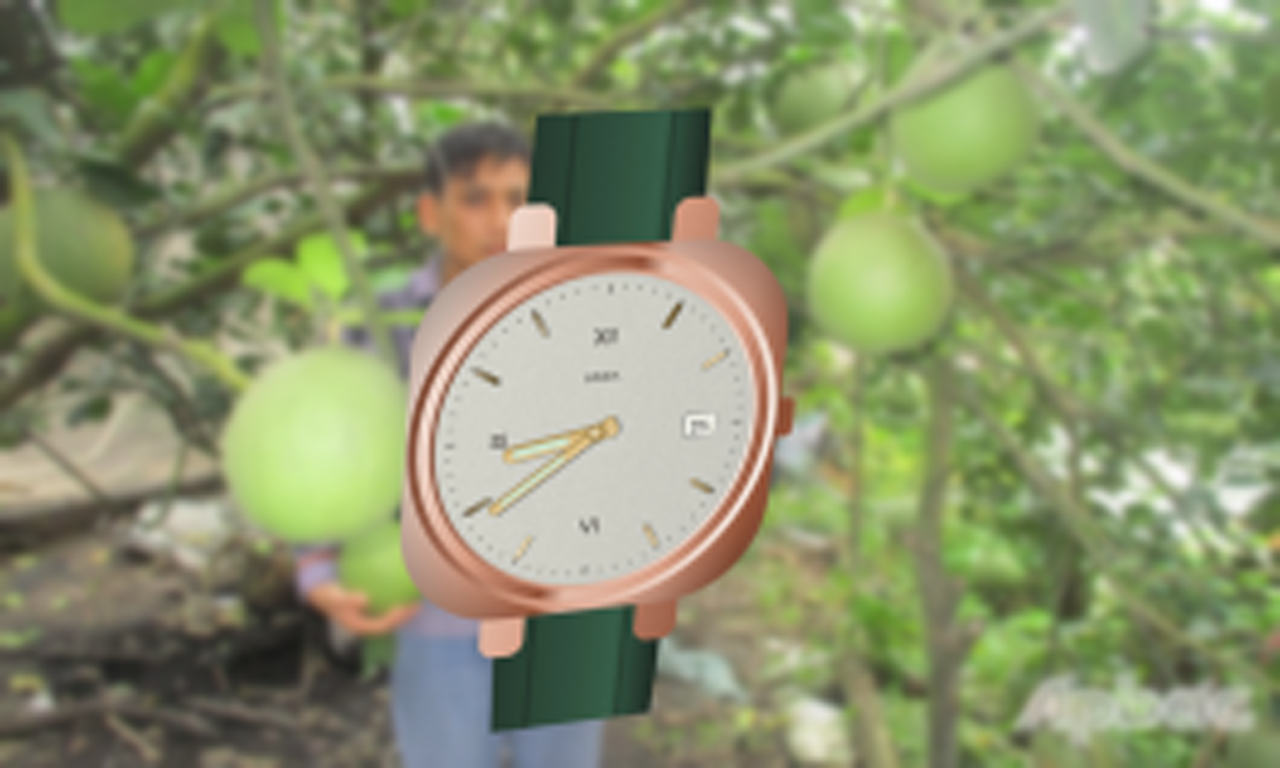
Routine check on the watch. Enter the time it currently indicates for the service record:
8:39
